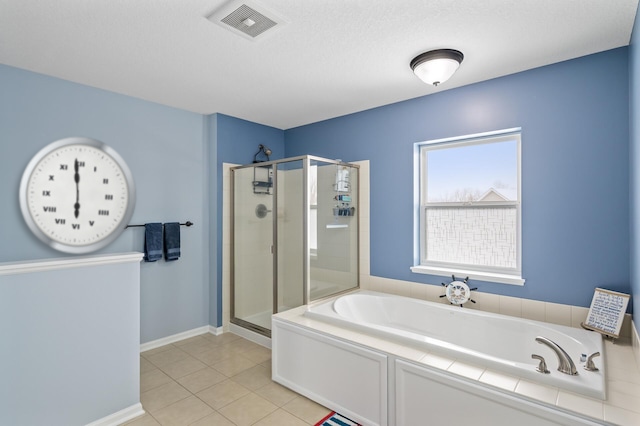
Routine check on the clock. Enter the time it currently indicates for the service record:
5:59
